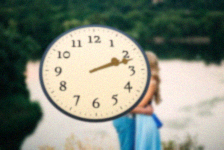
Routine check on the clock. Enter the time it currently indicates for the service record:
2:12
